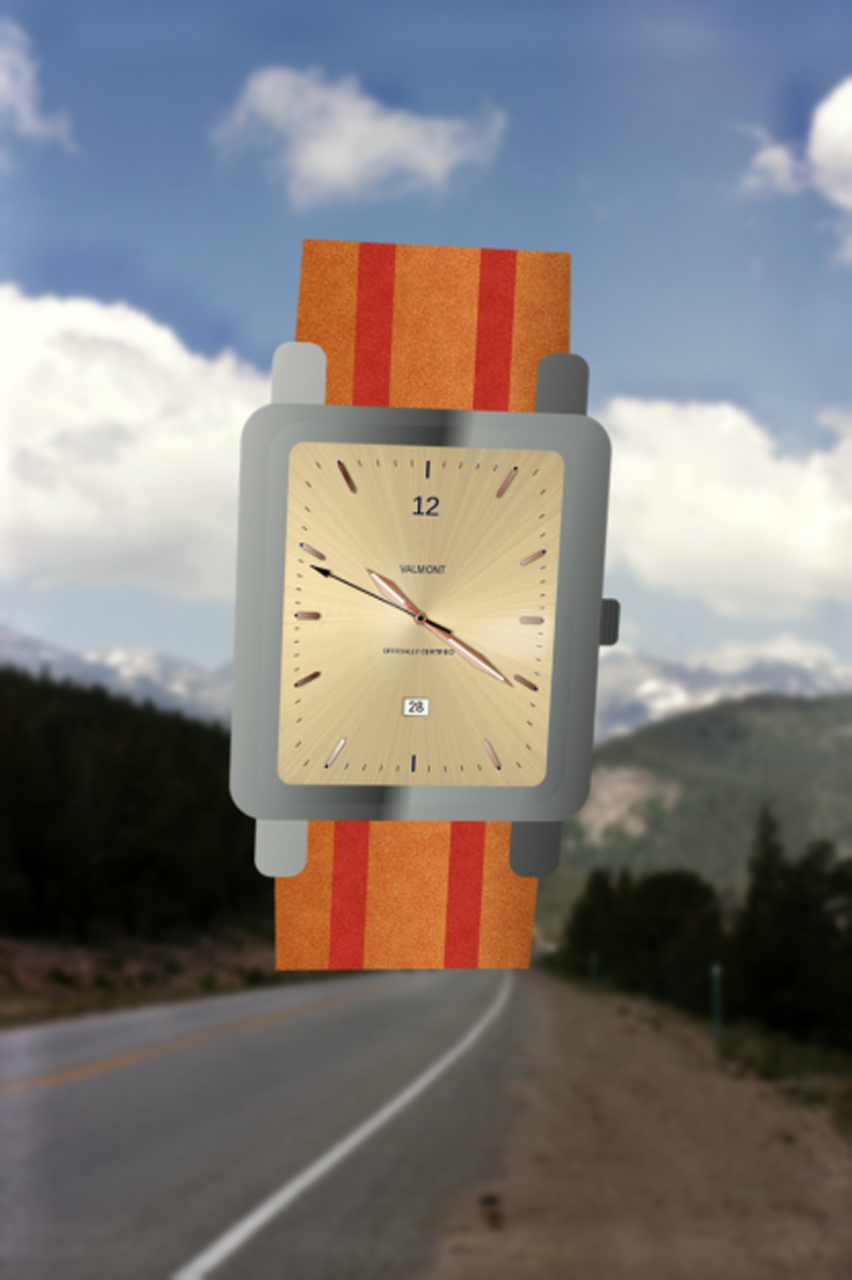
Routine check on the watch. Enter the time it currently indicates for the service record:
10:20:49
